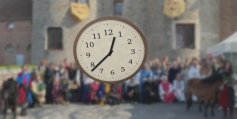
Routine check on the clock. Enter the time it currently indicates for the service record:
12:38
